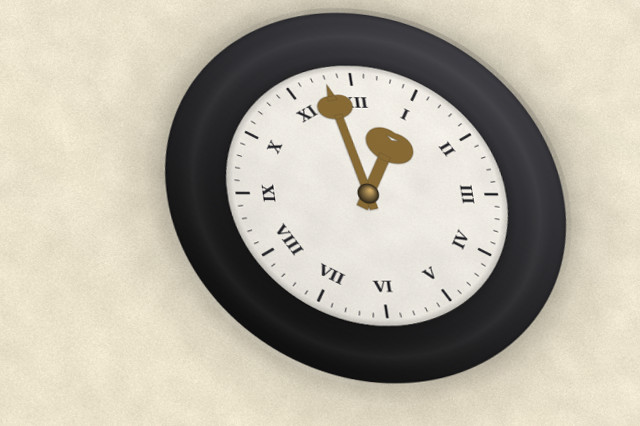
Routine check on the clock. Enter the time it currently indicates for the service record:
12:58
